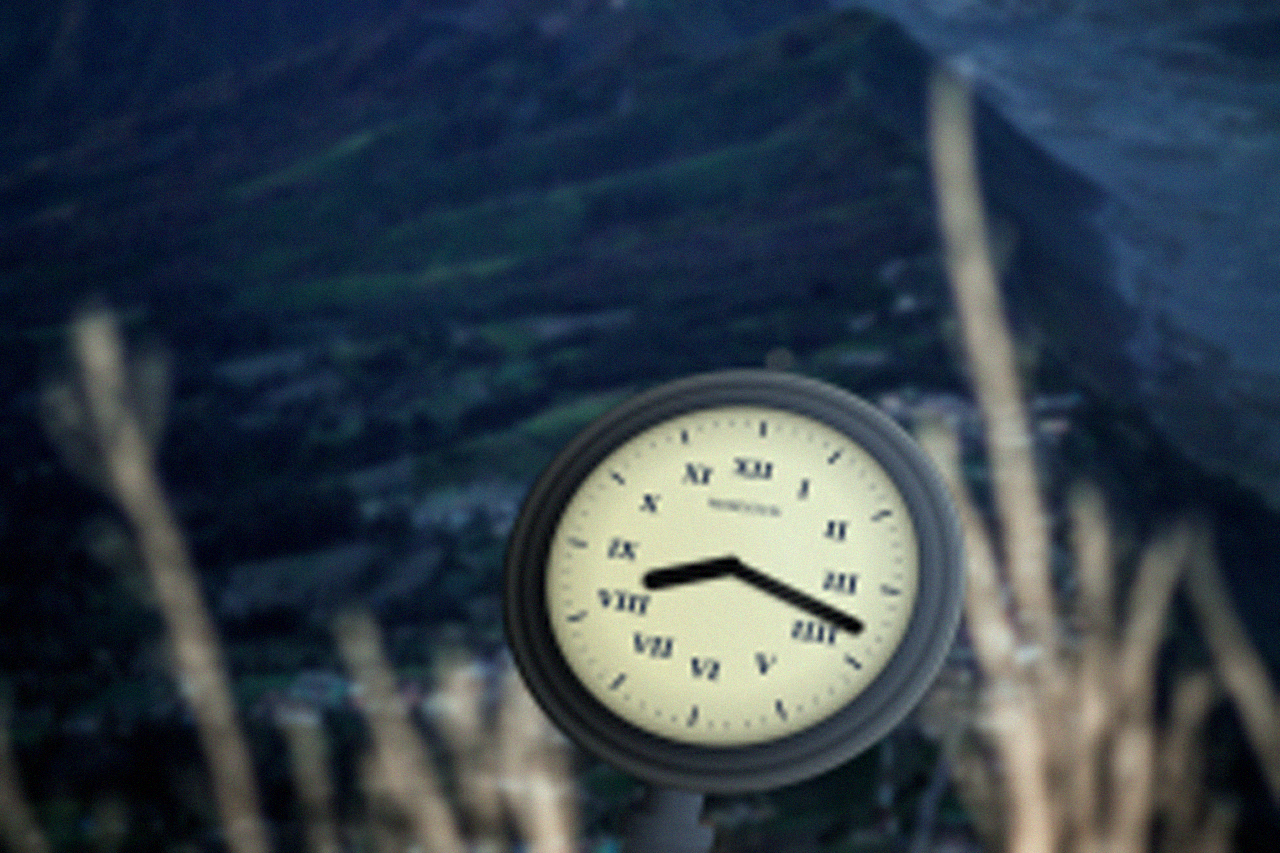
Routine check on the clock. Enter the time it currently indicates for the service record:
8:18
